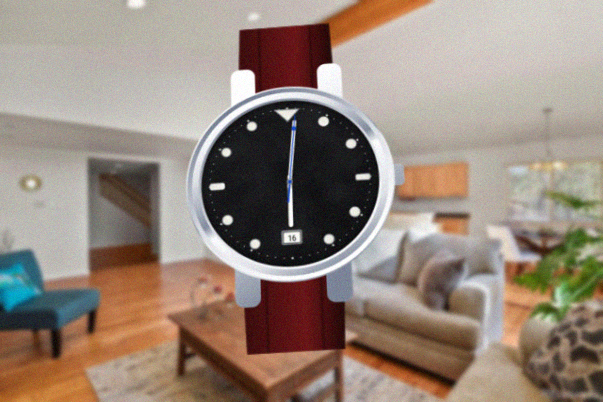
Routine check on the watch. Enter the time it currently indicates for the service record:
6:01:01
